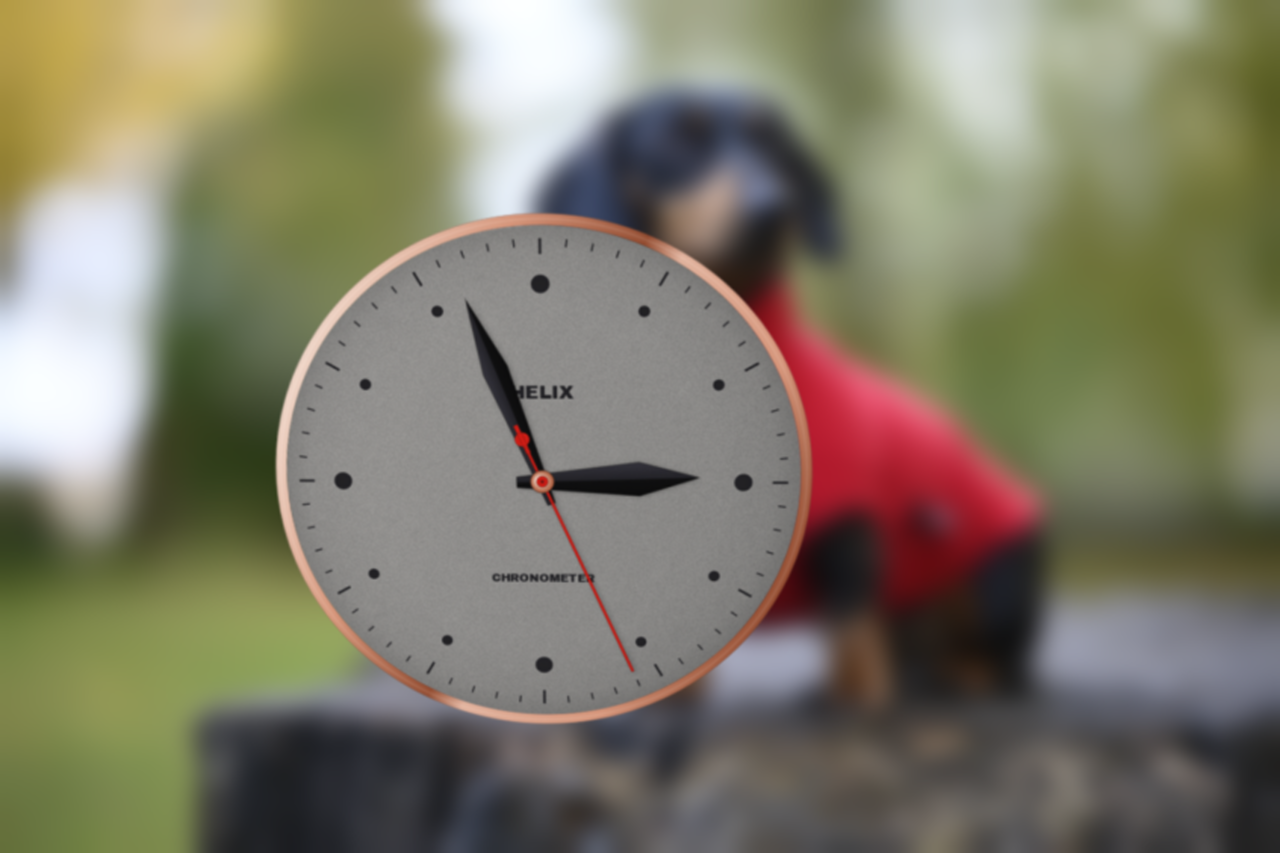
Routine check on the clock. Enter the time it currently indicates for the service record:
2:56:26
